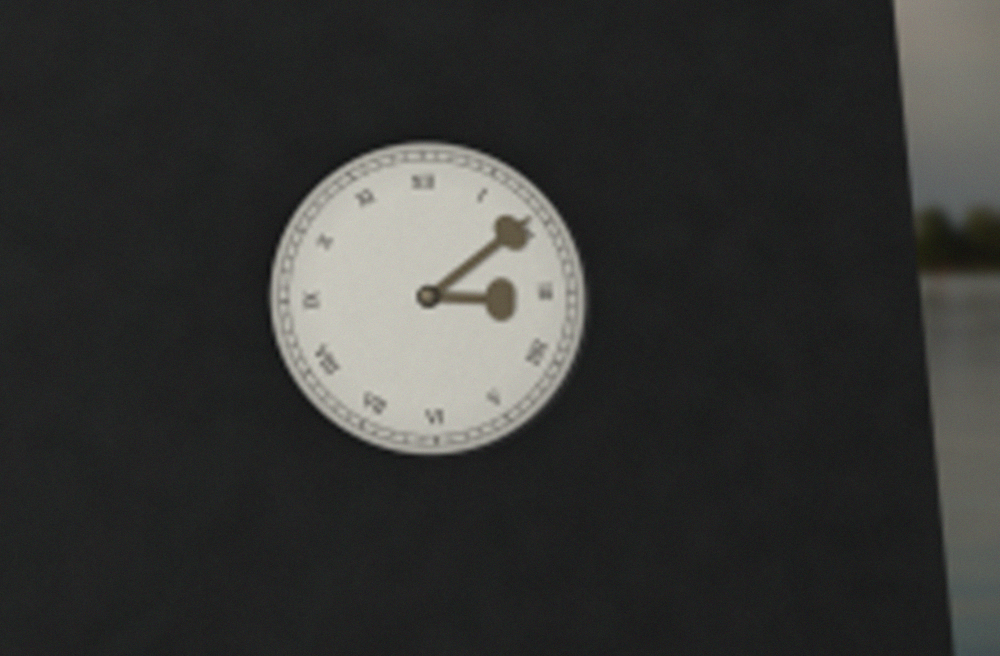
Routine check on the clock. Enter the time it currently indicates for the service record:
3:09
